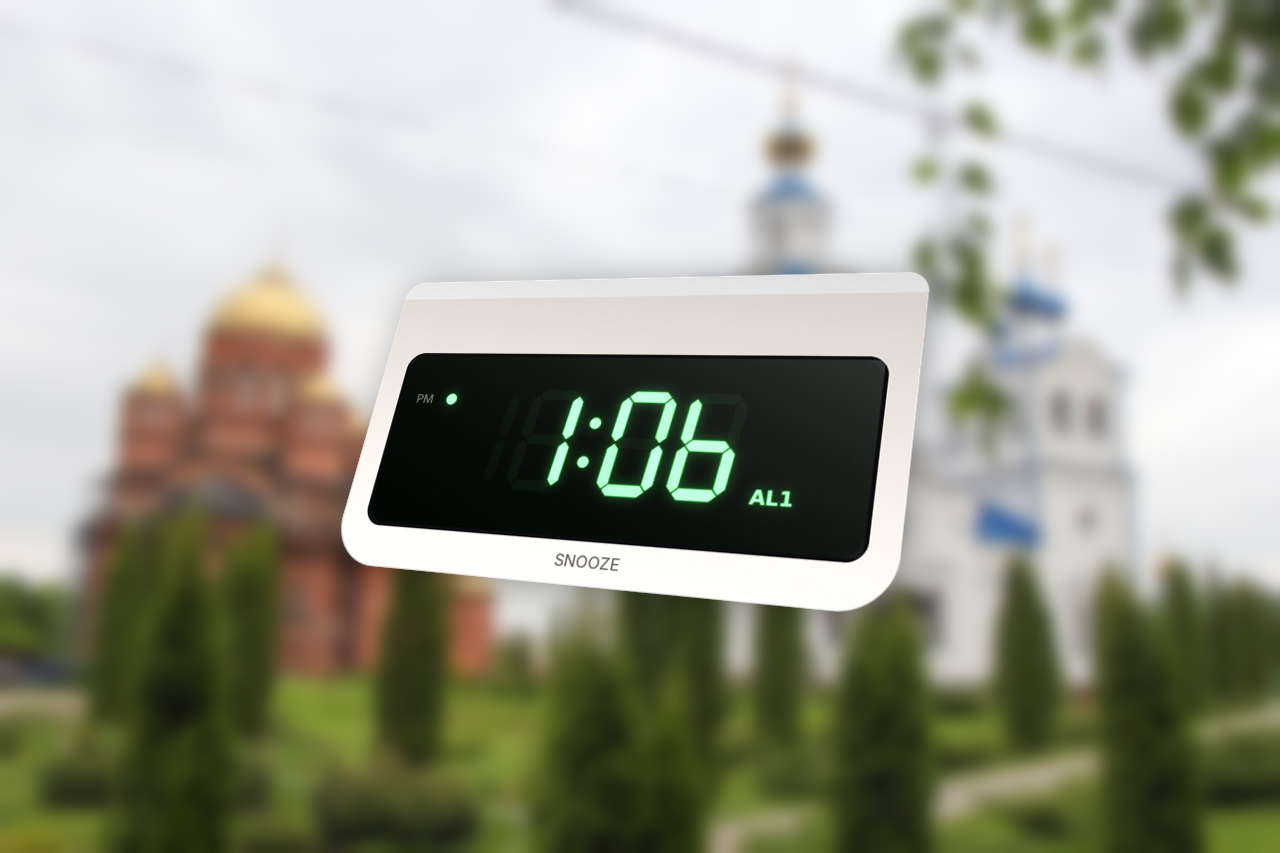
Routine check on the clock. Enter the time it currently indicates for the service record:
1:06
